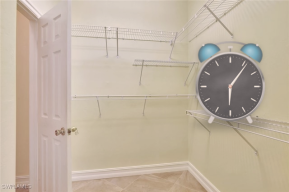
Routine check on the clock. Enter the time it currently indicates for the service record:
6:06
